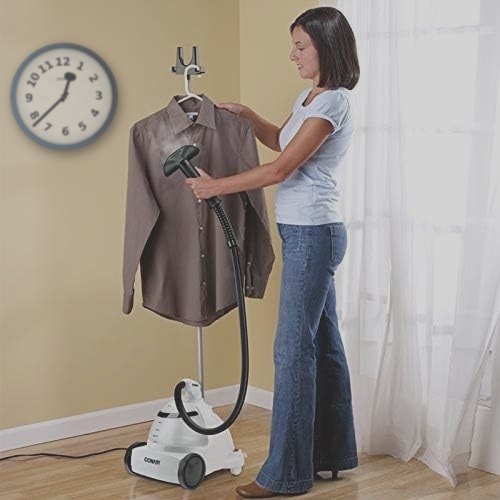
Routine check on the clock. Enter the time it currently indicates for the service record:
12:38
